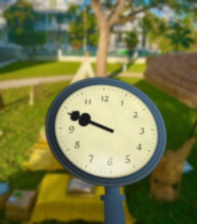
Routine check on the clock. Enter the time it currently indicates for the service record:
9:49
